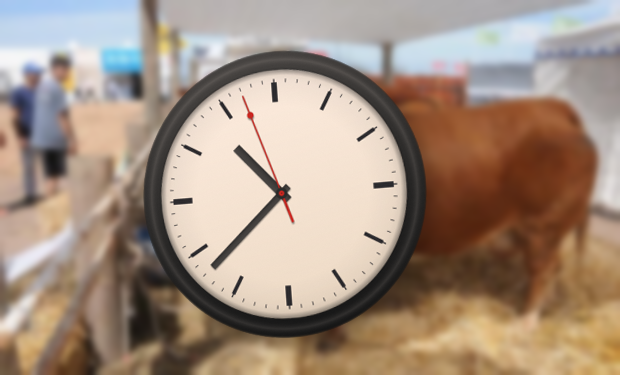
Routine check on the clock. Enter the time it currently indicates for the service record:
10:37:57
